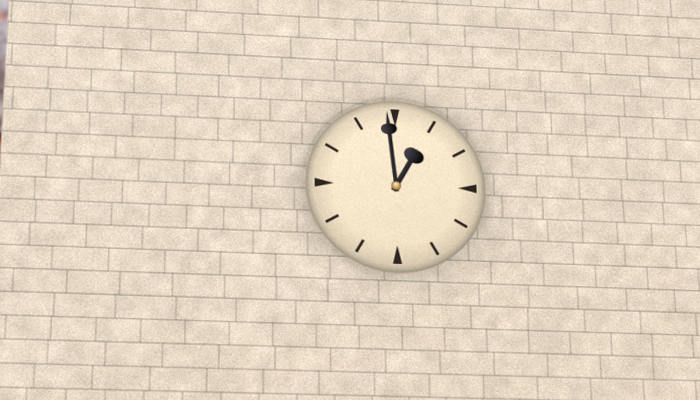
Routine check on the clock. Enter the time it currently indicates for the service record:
12:59
